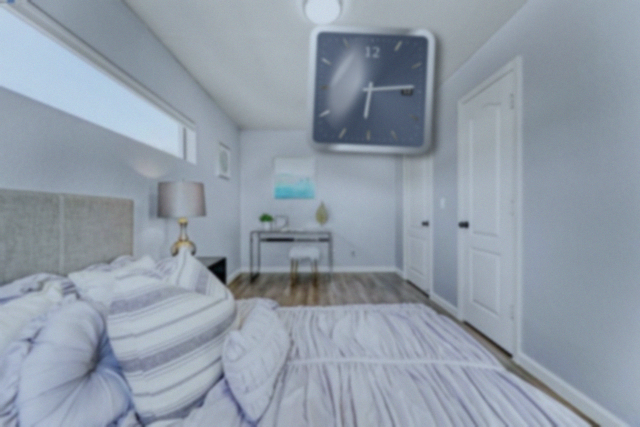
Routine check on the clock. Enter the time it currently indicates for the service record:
6:14
